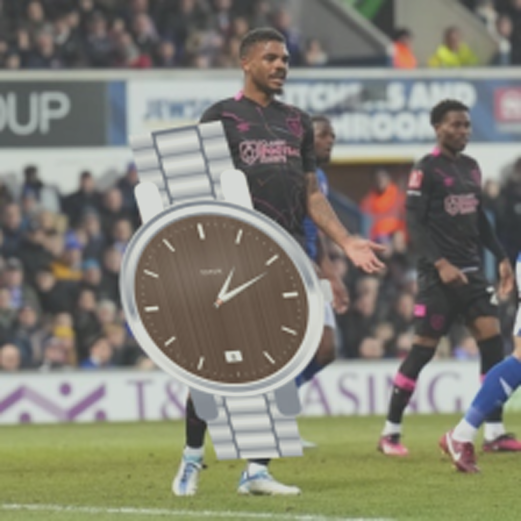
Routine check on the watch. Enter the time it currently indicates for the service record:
1:11
